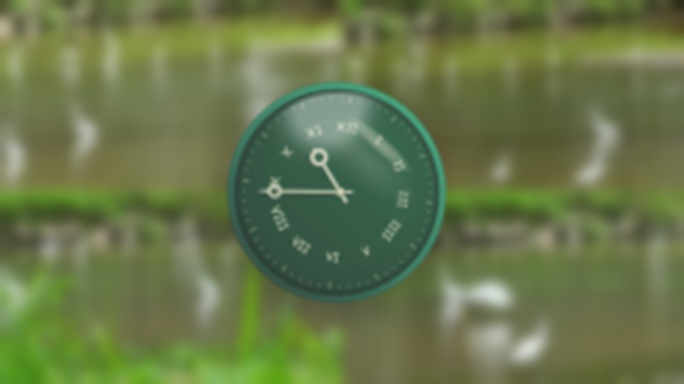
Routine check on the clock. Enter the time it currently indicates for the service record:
10:44
